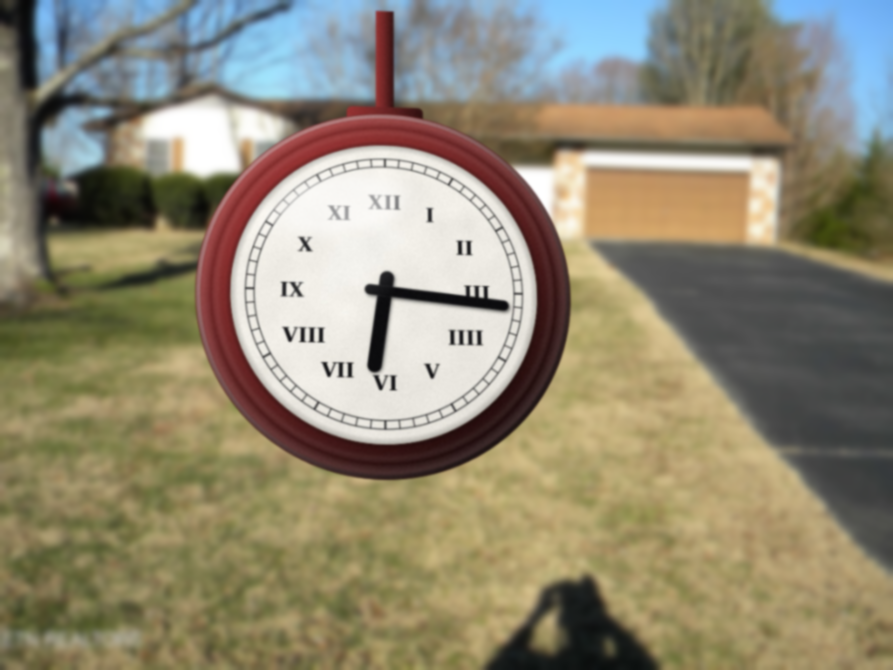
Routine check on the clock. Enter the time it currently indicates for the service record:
6:16
